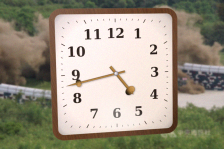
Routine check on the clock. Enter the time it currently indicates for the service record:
4:43
